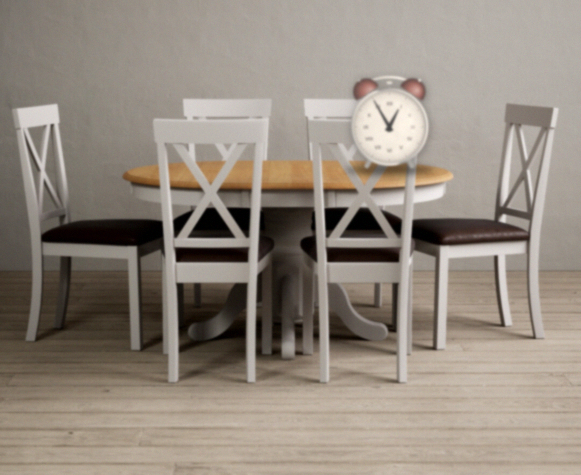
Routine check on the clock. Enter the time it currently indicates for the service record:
12:55
